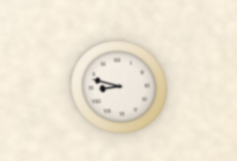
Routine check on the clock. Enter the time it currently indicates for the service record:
8:48
